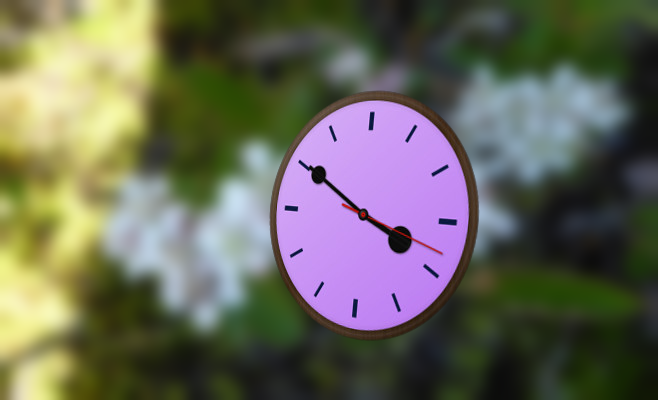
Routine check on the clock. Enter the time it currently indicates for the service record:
3:50:18
